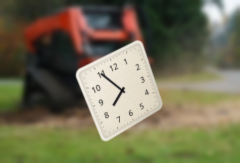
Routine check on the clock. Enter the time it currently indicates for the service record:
7:55
